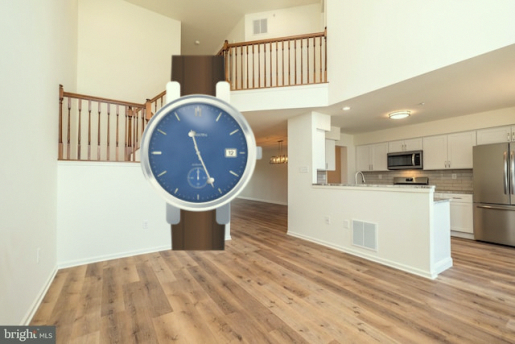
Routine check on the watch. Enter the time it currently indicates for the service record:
11:26
